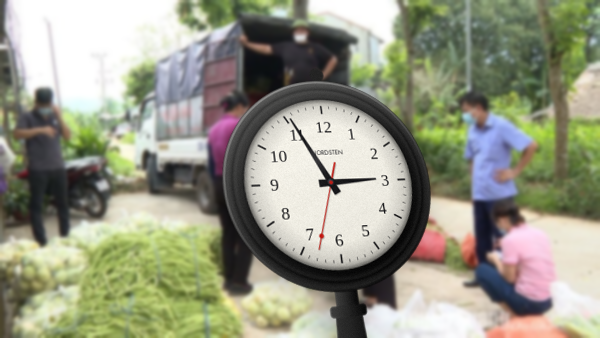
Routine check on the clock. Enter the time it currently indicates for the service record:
2:55:33
